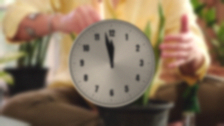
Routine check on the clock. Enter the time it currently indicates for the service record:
11:58
